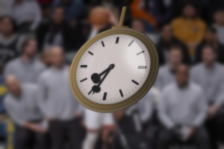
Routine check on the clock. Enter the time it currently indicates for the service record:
7:34
